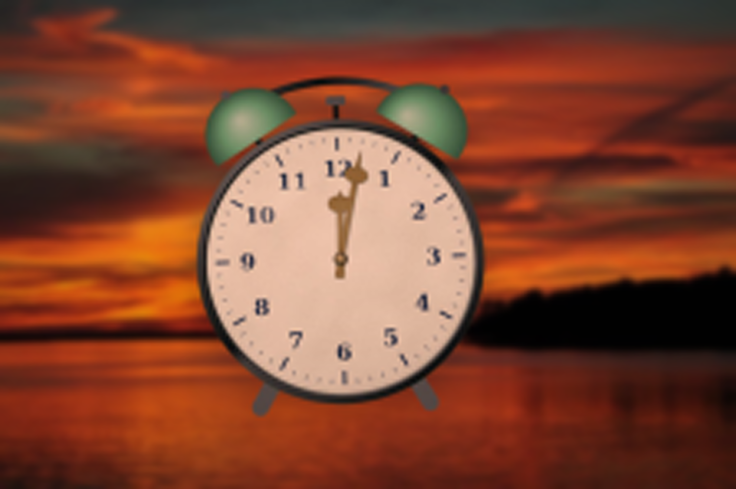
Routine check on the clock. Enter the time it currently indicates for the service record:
12:02
